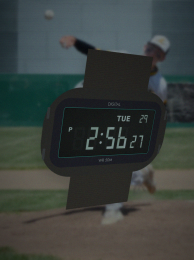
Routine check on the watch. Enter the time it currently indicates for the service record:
2:56:27
